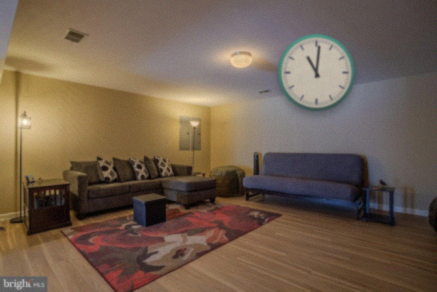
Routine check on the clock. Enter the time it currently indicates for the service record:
11:01
